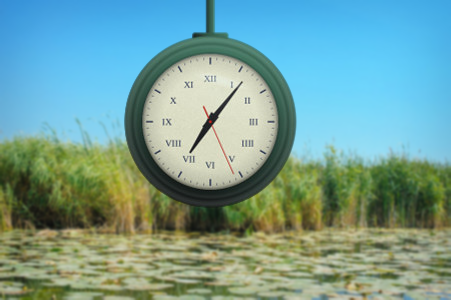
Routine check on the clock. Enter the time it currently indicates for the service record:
7:06:26
